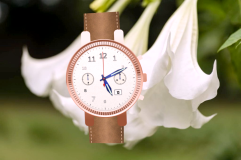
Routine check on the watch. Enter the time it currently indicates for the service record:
5:11
